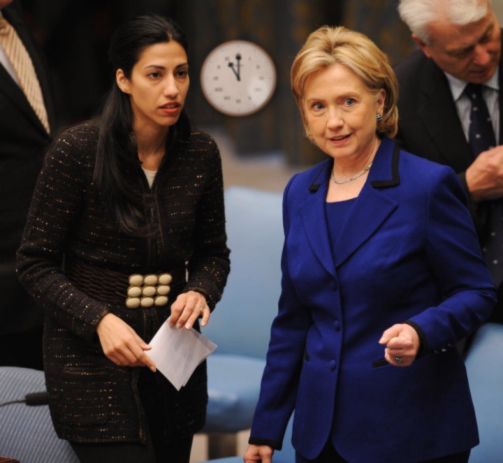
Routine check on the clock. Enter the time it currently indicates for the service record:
11:00
